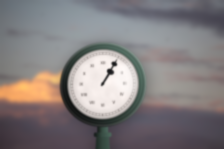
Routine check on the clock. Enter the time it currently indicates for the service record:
1:05
